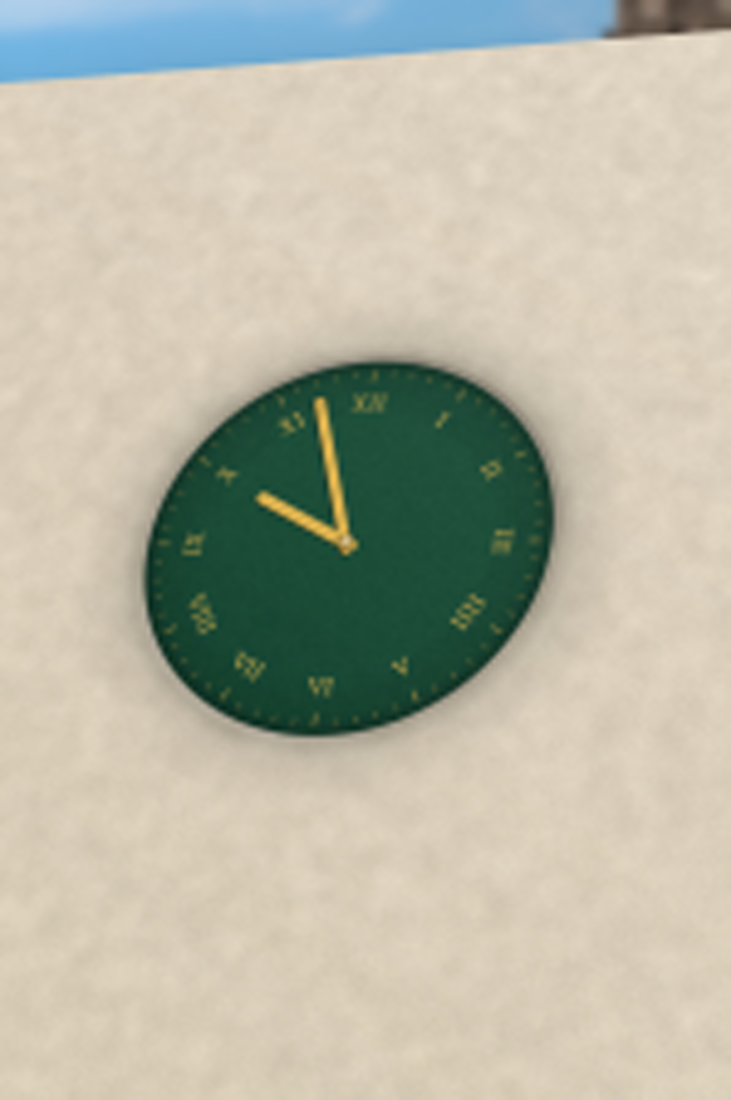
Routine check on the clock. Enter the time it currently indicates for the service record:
9:57
